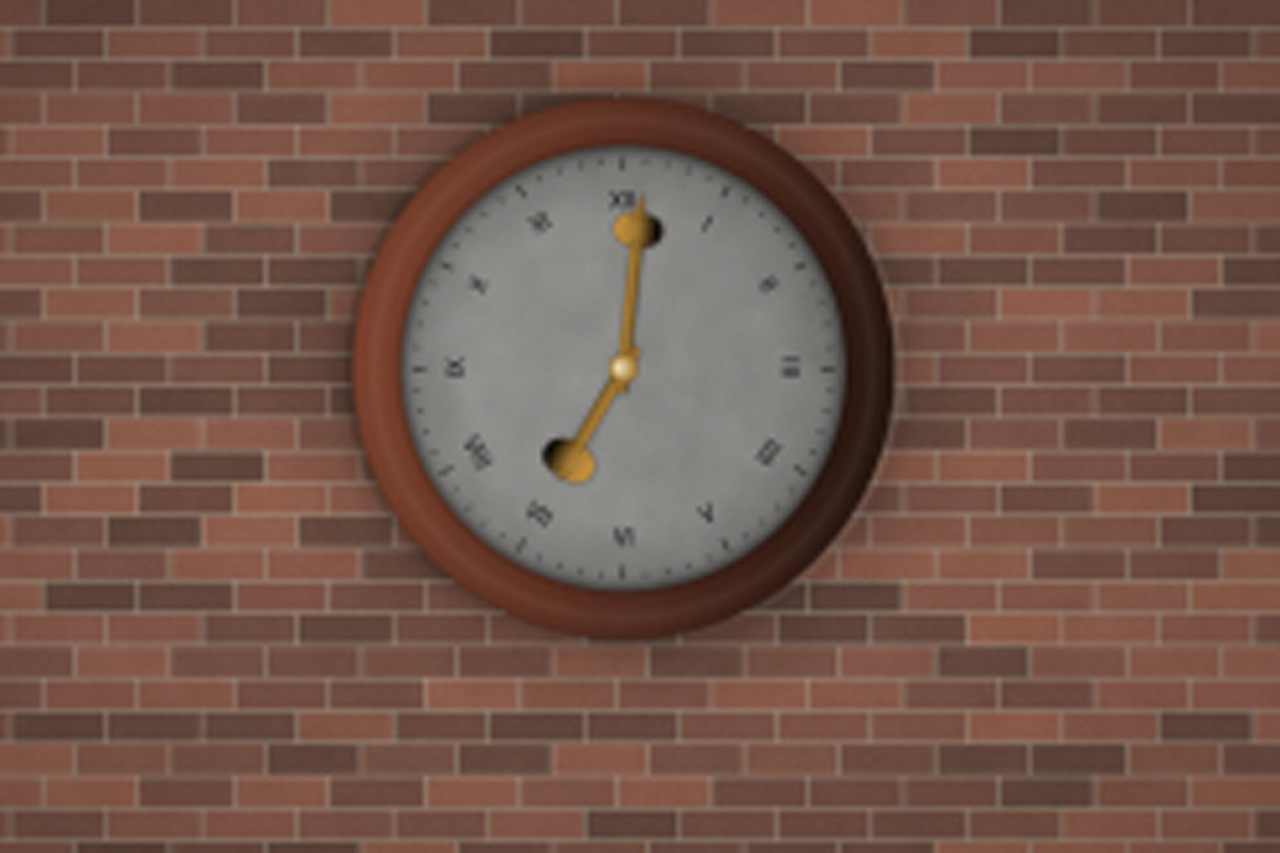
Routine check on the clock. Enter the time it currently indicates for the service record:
7:01
